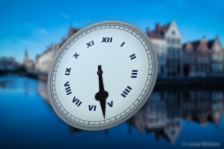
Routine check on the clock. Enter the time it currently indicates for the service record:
5:27
